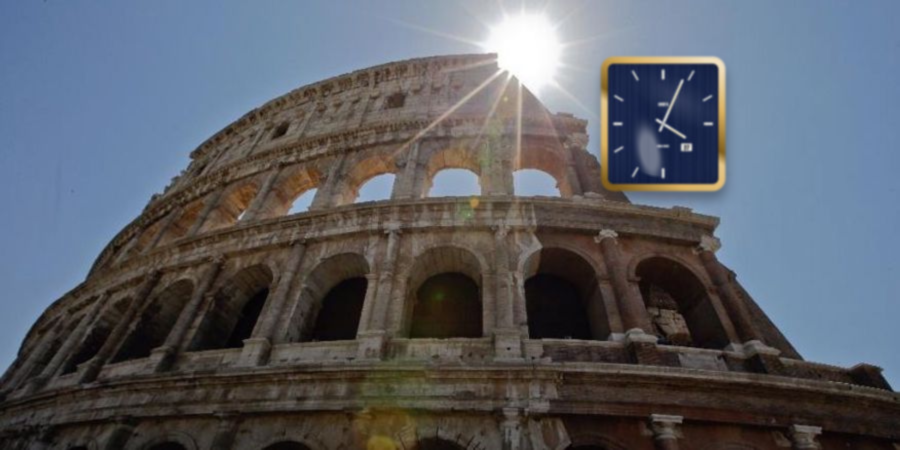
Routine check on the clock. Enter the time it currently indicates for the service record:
4:04
